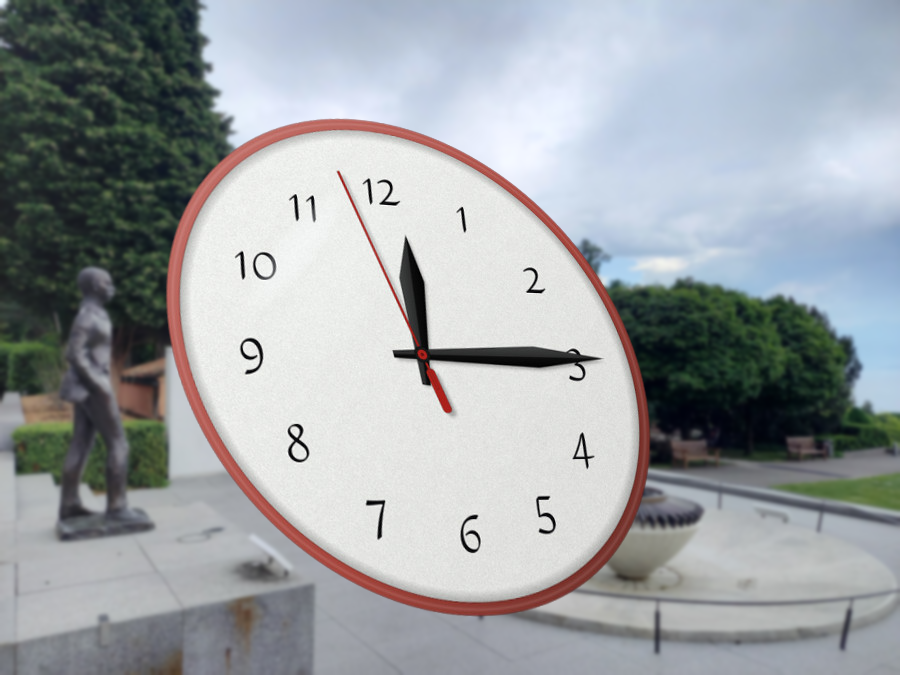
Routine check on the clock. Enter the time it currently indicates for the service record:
12:14:58
